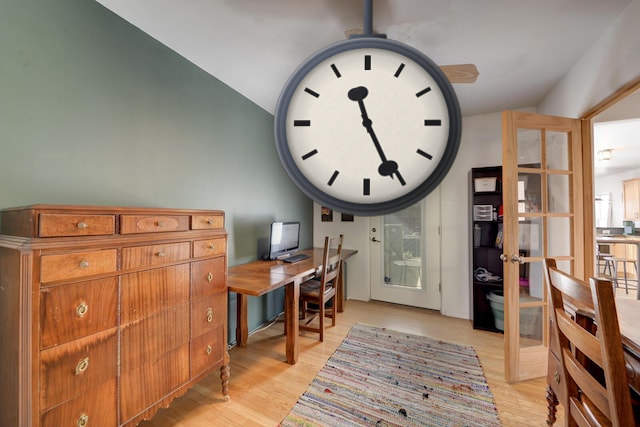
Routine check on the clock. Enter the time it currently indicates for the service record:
11:26
